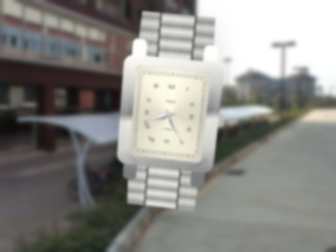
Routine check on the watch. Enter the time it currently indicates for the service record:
8:25
